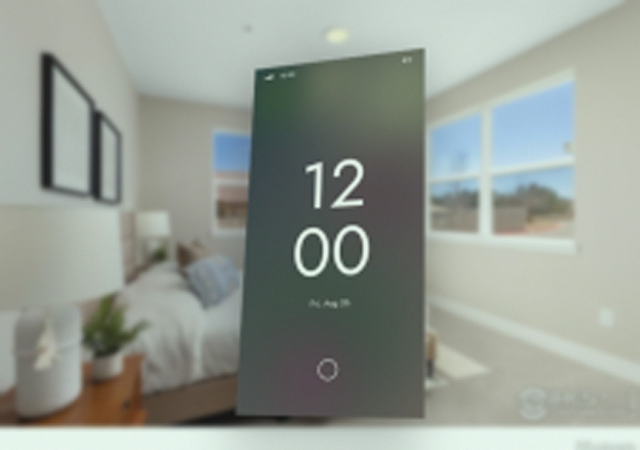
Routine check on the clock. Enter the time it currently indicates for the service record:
12:00
